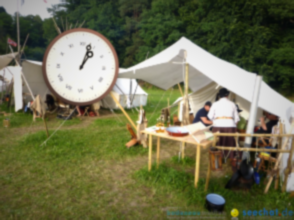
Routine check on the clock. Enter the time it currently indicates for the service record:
1:03
